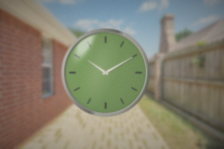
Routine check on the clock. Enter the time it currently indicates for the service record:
10:10
